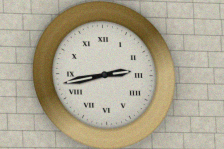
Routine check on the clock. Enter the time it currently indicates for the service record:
2:43
